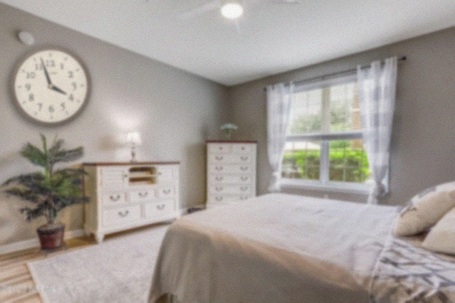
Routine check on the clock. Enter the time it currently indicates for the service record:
3:57
